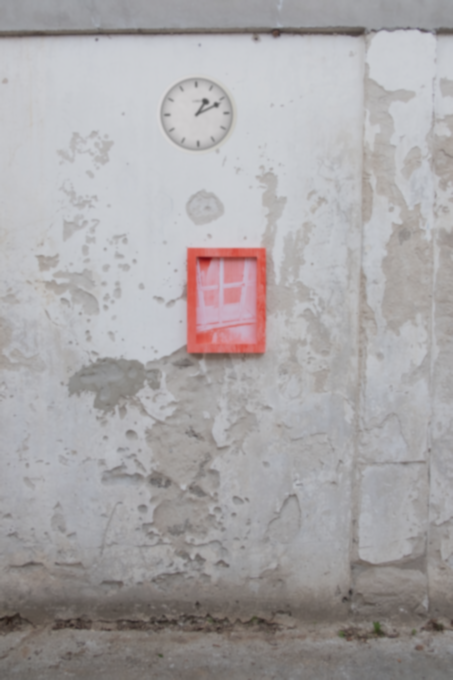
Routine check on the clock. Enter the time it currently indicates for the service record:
1:11
